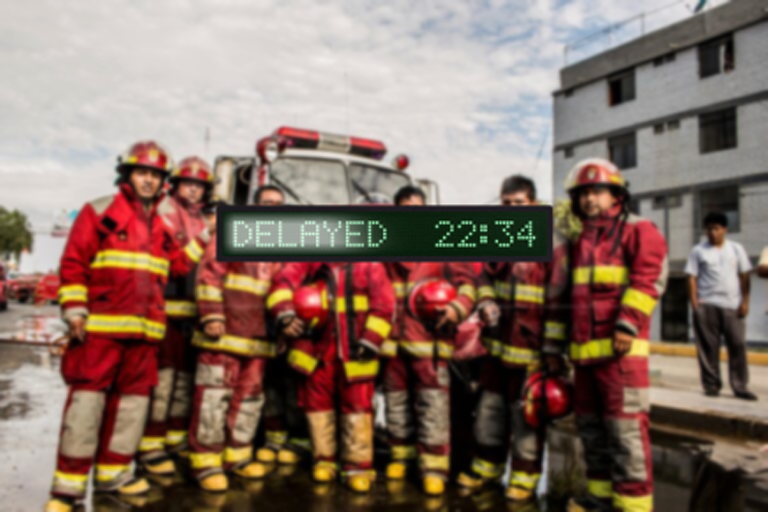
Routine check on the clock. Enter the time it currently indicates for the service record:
22:34
